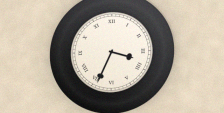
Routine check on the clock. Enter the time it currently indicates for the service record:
3:34
